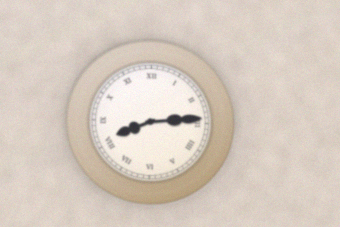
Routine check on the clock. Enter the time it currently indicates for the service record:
8:14
